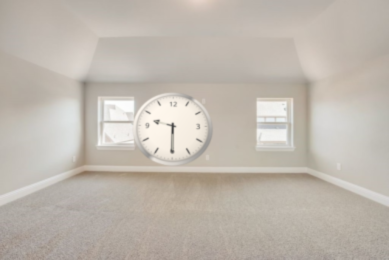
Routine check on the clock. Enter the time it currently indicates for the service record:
9:30
